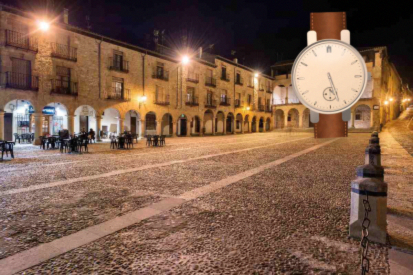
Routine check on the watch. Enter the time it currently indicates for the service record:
5:27
